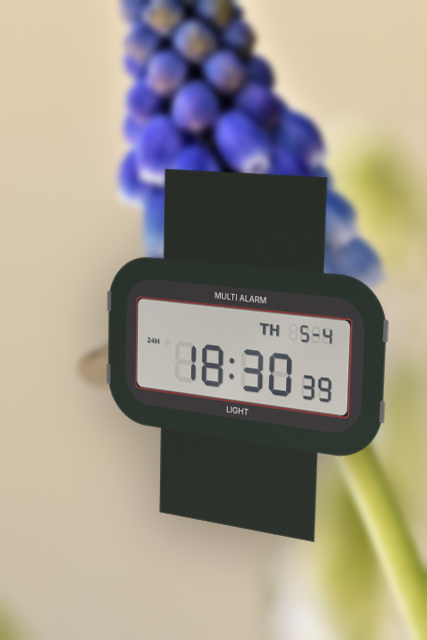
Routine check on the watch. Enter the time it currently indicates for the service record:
18:30:39
